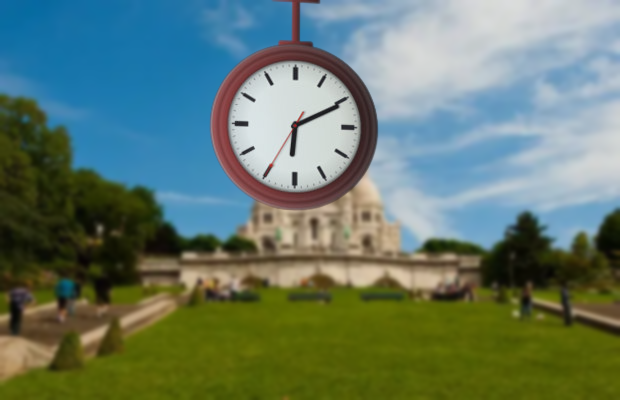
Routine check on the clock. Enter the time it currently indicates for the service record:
6:10:35
